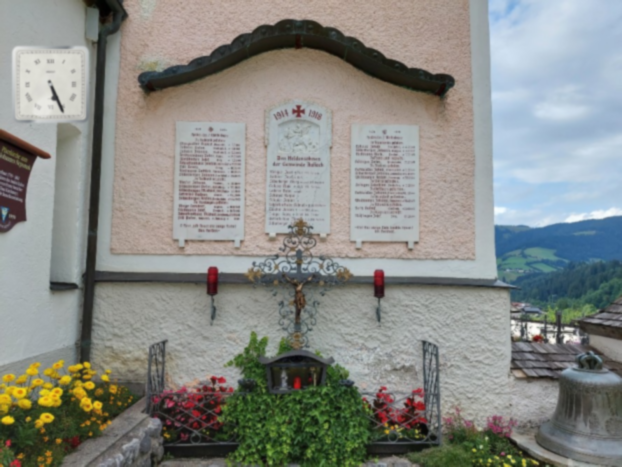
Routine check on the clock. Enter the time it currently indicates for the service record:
5:26
